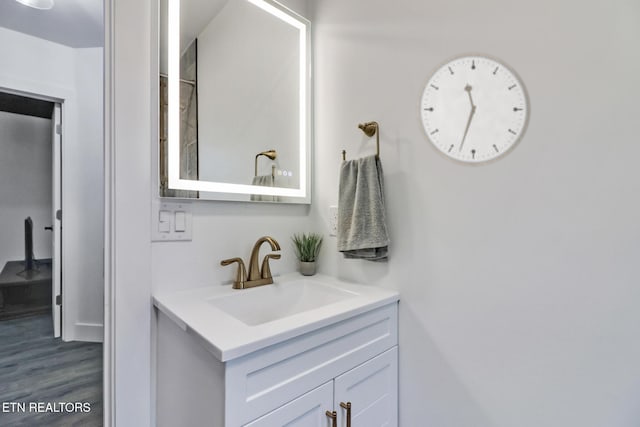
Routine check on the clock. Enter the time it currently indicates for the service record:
11:33
